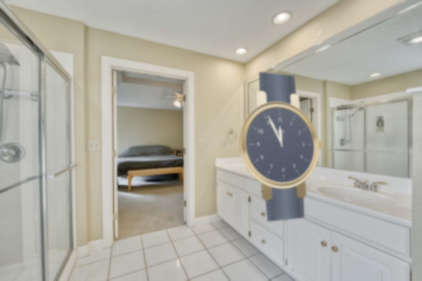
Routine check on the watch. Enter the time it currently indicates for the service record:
11:56
